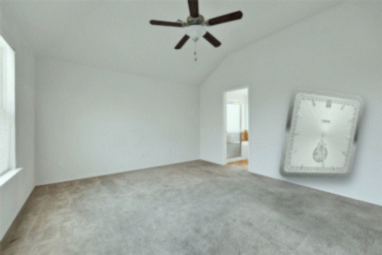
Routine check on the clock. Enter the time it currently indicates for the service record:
6:28
